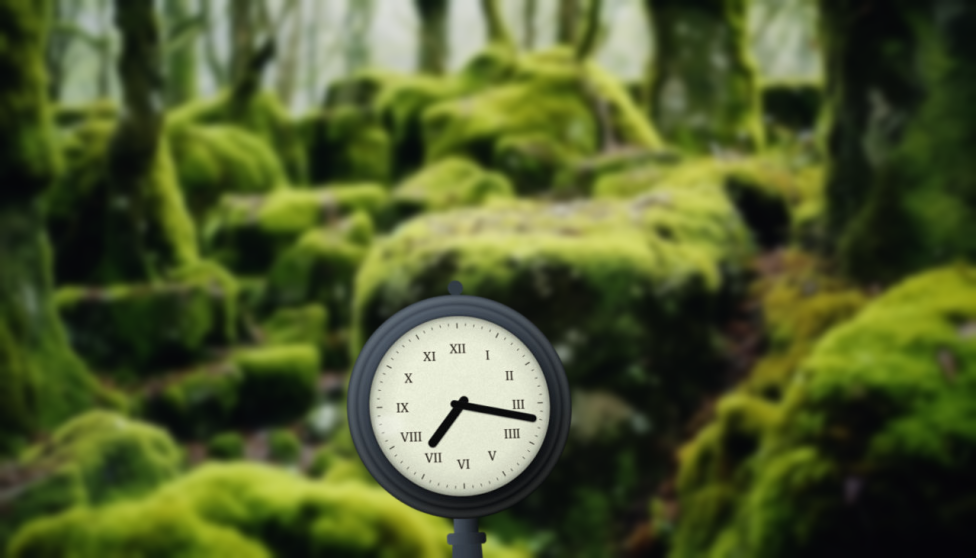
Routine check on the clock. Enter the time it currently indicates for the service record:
7:17
